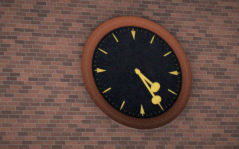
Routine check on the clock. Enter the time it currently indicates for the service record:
4:25
